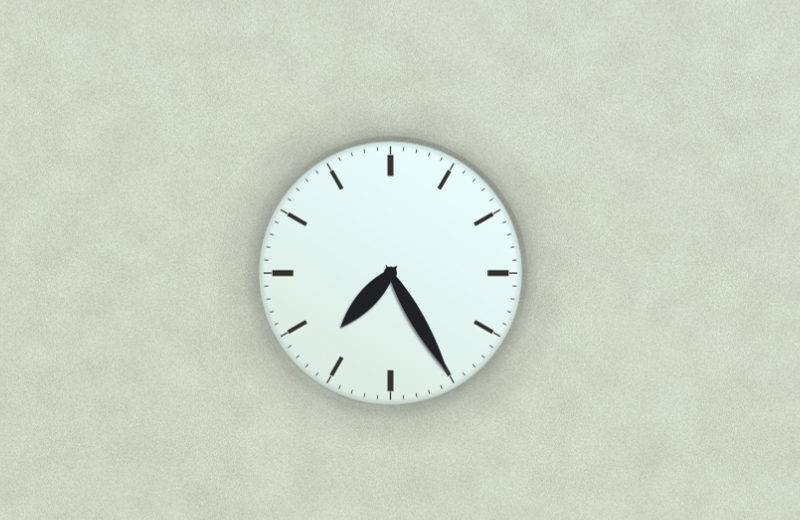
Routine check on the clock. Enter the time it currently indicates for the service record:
7:25
